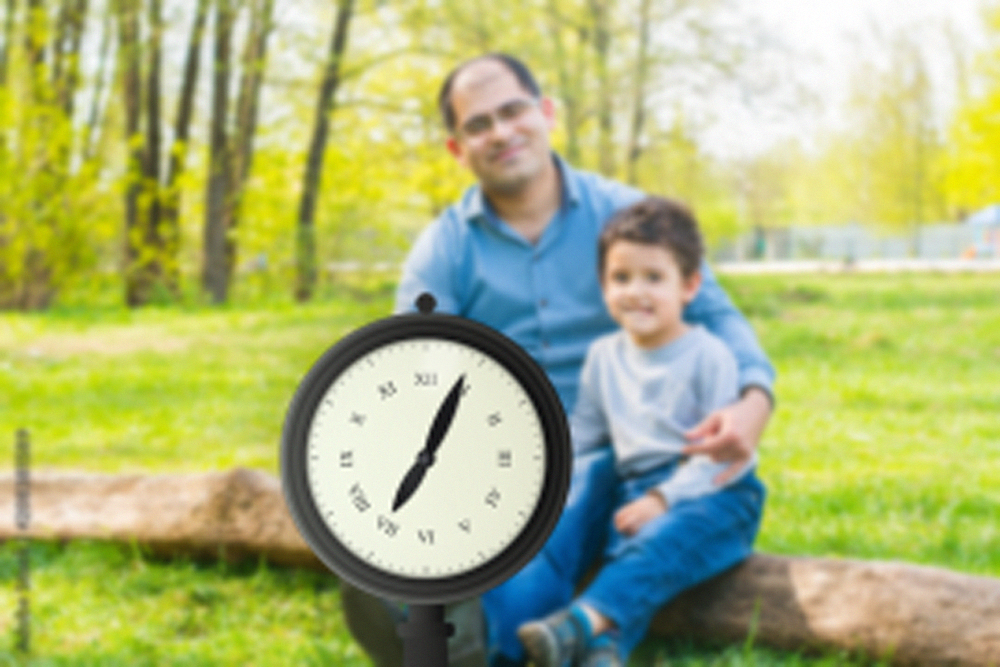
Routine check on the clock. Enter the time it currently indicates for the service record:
7:04
